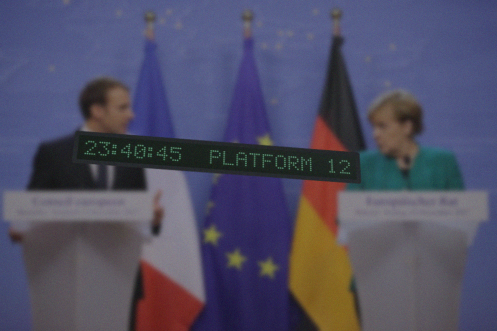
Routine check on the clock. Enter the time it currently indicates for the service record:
23:40:45
